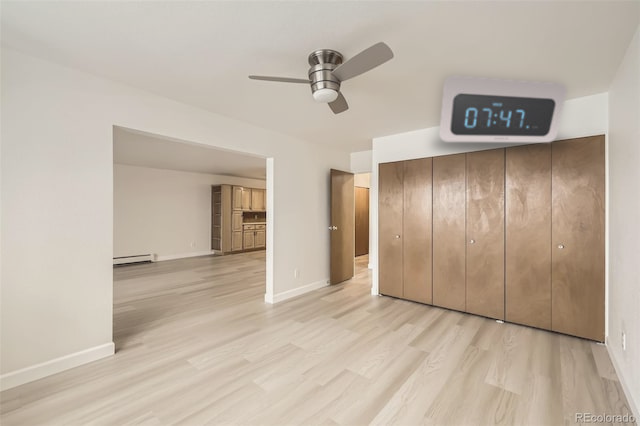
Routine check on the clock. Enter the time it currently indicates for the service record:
7:47
